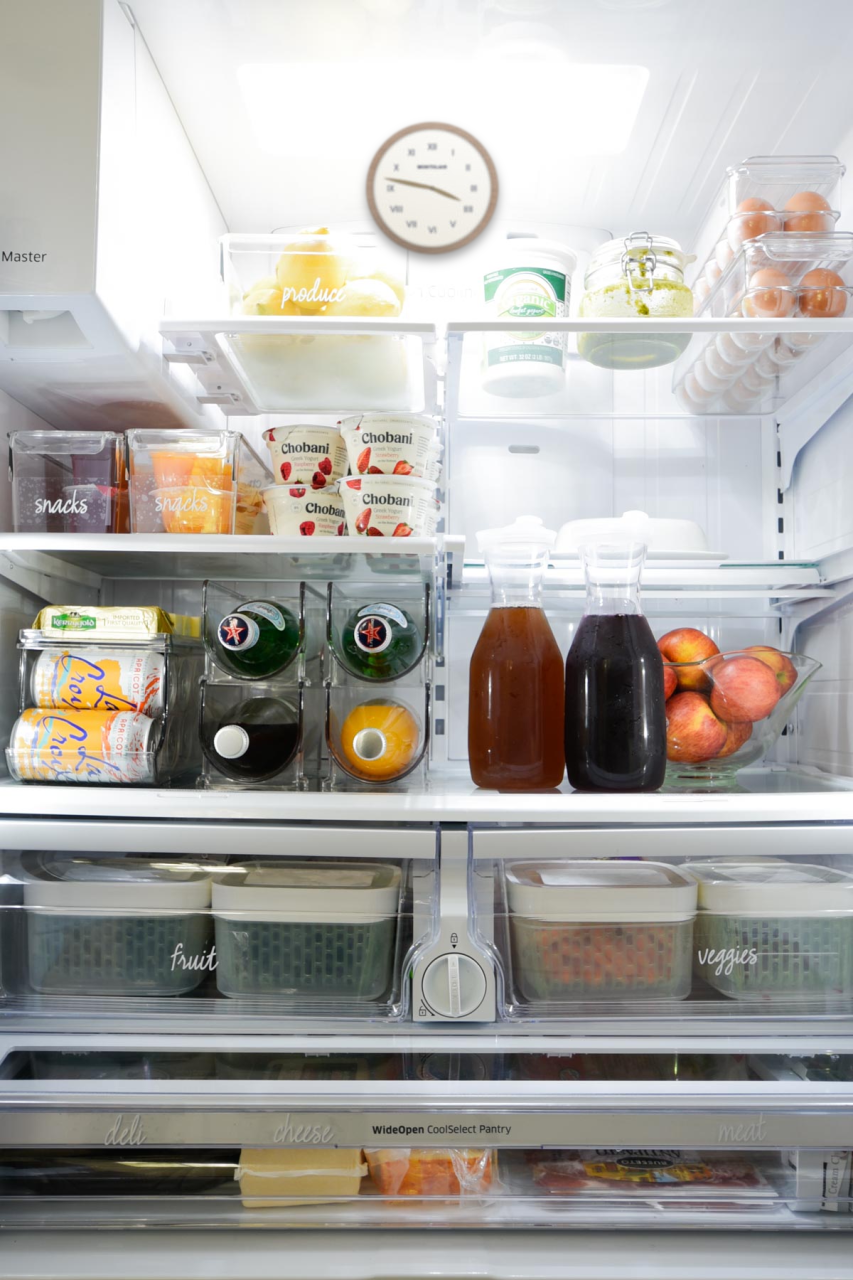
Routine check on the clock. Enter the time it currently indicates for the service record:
3:47
